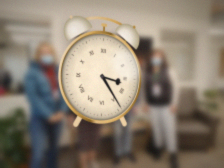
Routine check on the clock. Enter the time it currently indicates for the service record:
3:24
